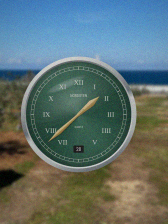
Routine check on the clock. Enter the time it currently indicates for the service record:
1:38
